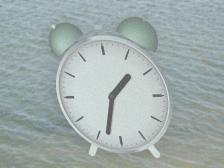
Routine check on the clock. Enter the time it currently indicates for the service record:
1:33
